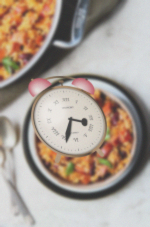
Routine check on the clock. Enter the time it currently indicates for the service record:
3:34
